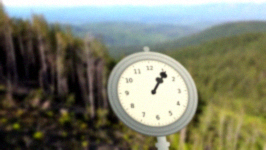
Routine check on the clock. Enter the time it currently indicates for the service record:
1:06
